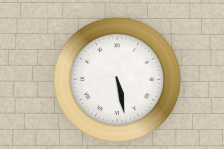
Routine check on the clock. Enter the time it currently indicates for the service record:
5:28
